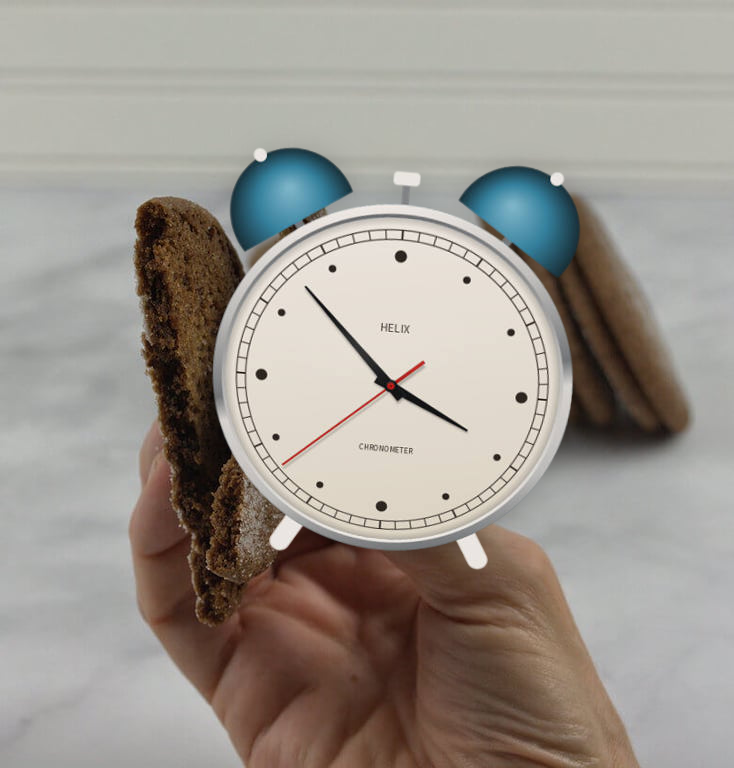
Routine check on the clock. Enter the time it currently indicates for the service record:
3:52:38
